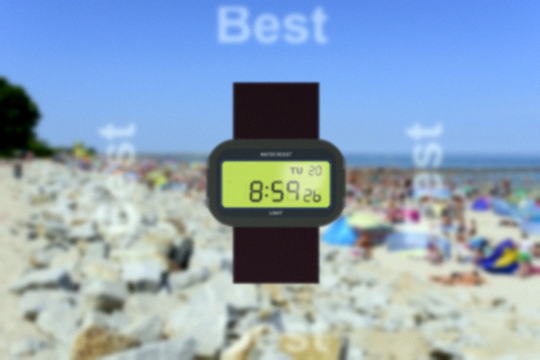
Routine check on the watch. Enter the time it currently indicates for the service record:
8:59:26
